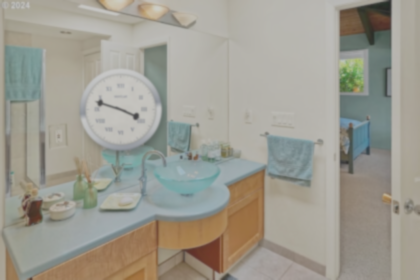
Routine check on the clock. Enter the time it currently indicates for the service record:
3:48
